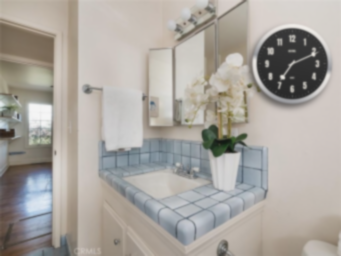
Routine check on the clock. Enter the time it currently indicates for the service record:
7:11
